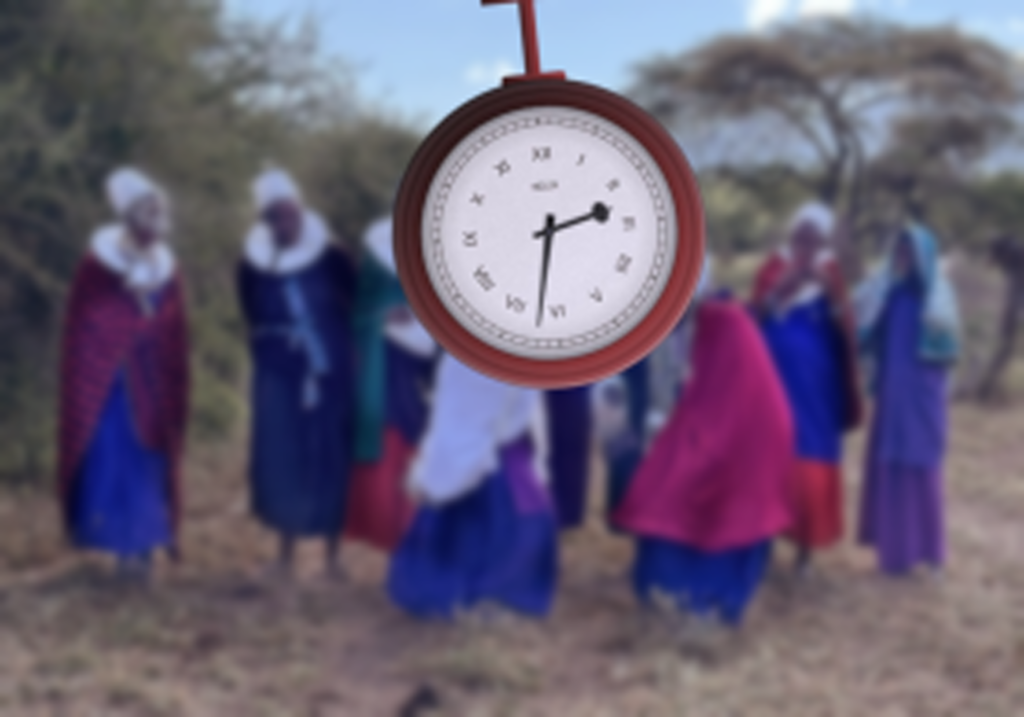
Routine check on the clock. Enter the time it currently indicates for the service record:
2:32
